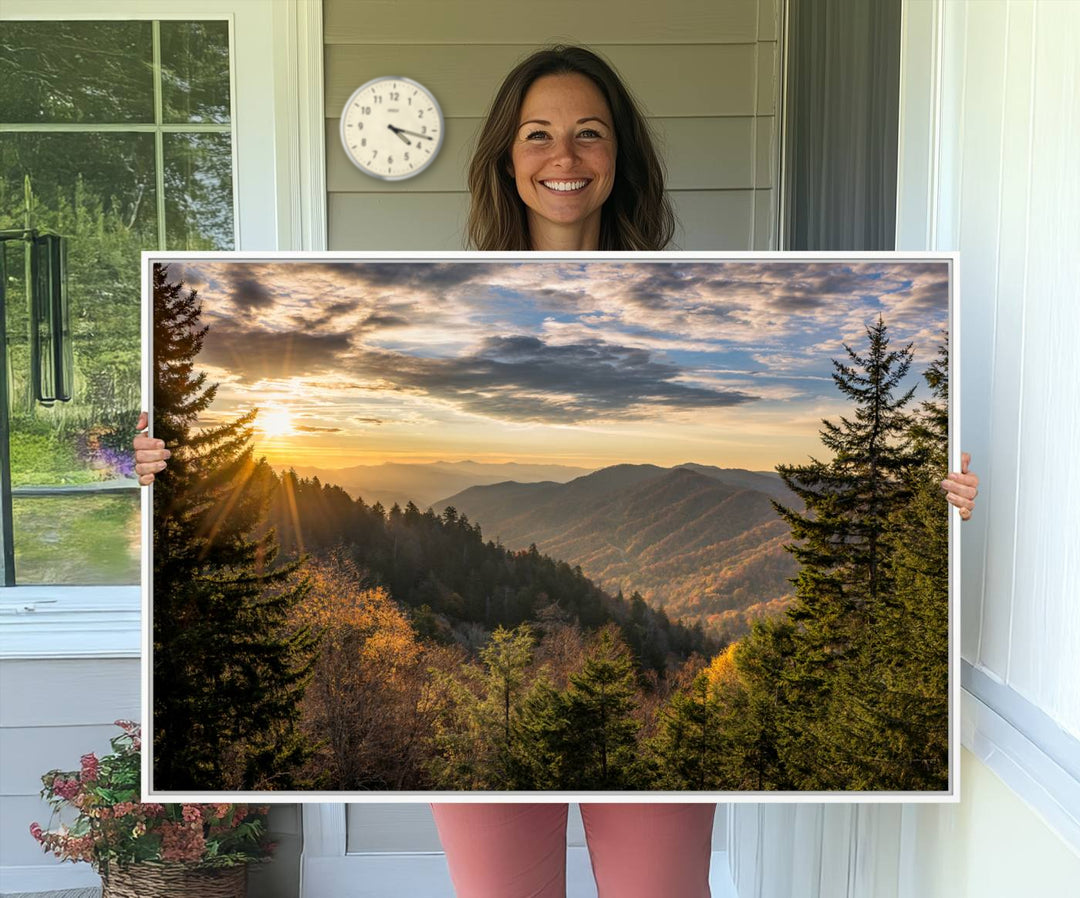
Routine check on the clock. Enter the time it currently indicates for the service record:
4:17
